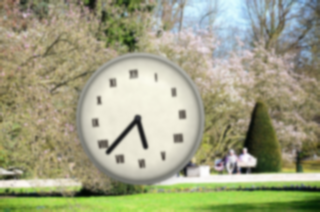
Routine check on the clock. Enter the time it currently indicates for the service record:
5:38
